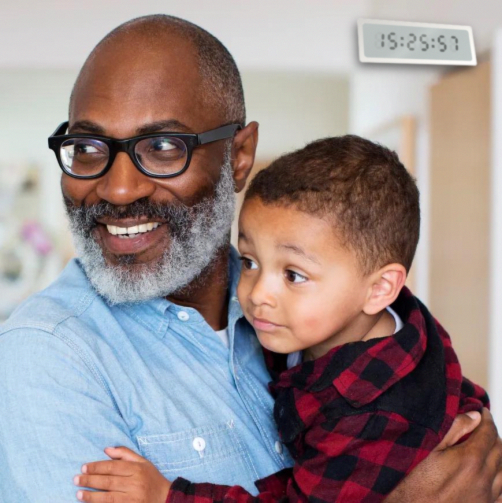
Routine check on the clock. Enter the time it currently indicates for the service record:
15:25:57
